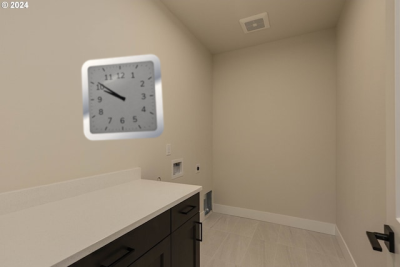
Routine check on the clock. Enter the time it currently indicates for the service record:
9:51
